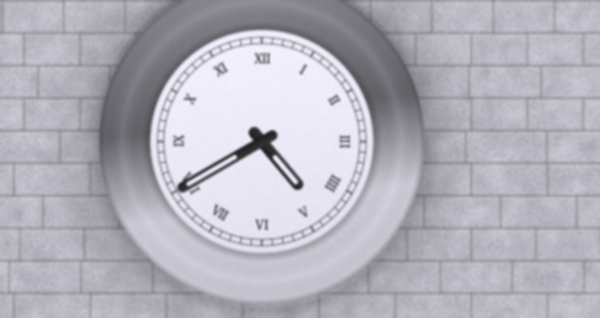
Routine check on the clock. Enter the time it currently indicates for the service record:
4:40
